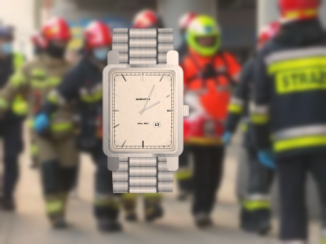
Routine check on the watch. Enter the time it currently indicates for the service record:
2:04
